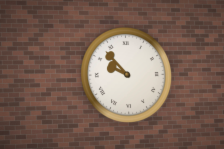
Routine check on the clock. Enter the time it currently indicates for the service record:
9:53
